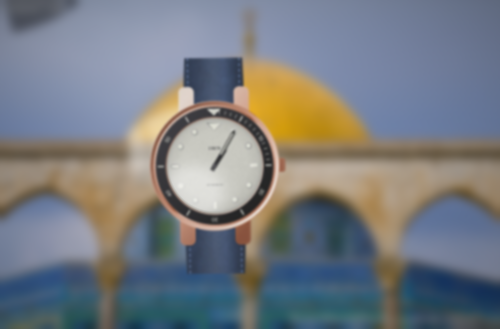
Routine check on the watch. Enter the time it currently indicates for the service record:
1:05
